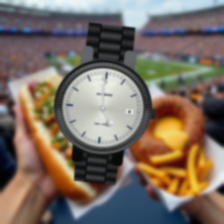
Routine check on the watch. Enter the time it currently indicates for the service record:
4:59
